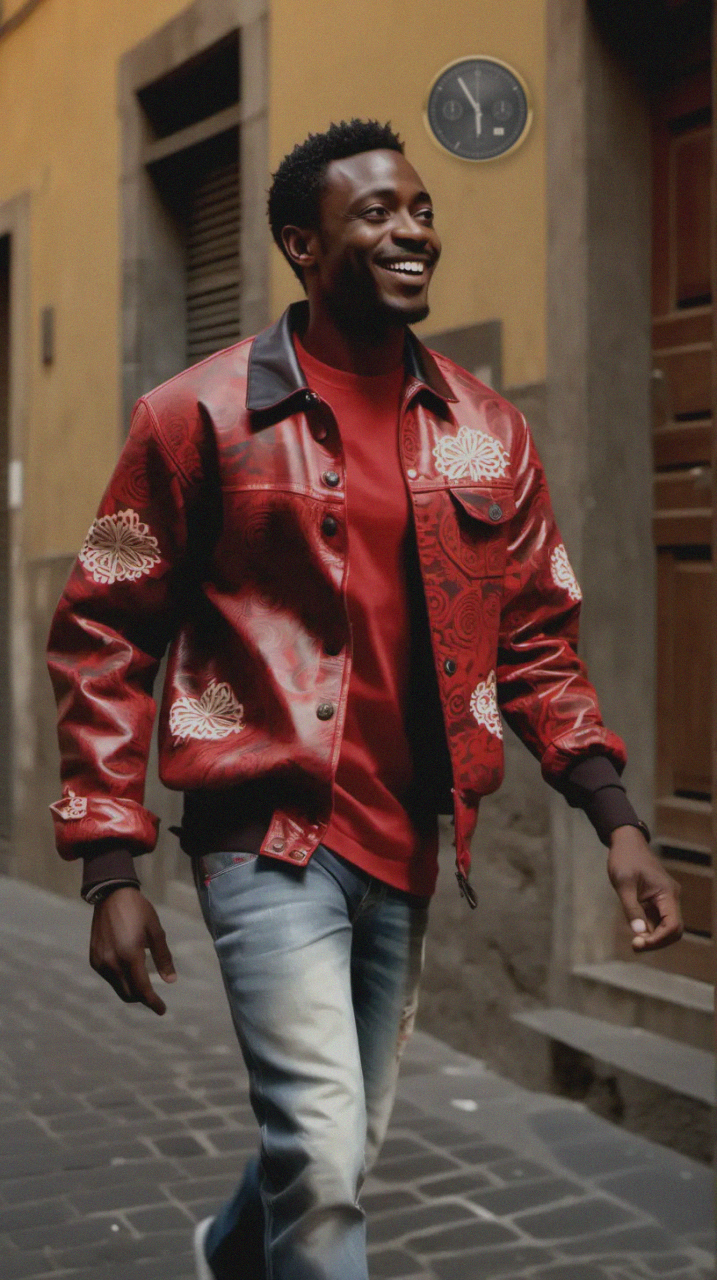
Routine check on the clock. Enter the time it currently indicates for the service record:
5:55
